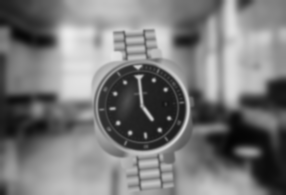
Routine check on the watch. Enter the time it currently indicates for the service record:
5:00
